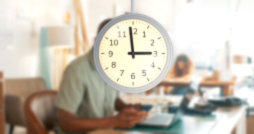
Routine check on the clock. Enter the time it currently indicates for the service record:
2:59
